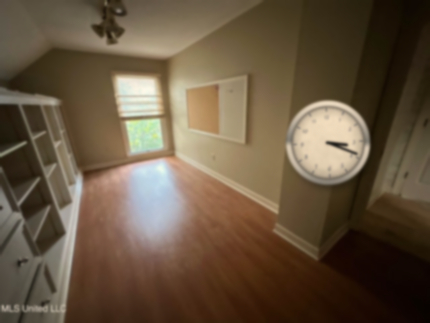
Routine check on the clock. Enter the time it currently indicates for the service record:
3:19
